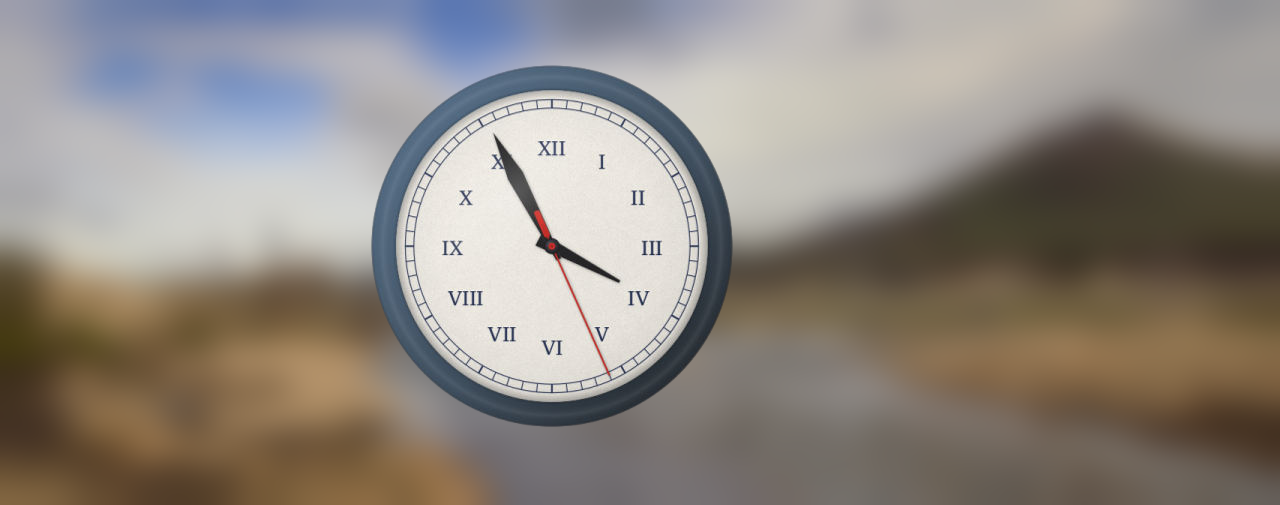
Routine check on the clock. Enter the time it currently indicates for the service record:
3:55:26
